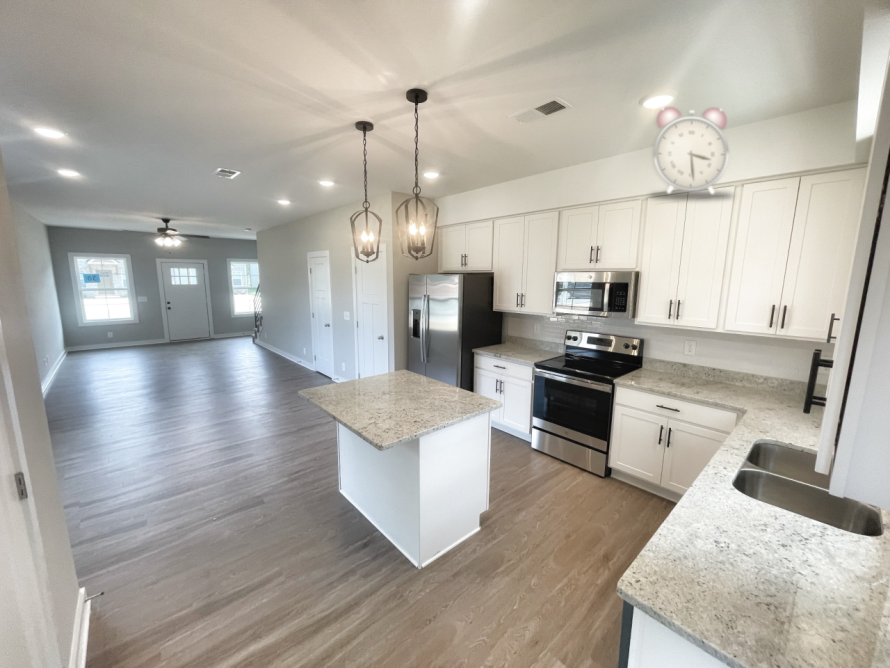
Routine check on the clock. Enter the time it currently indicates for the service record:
3:29
